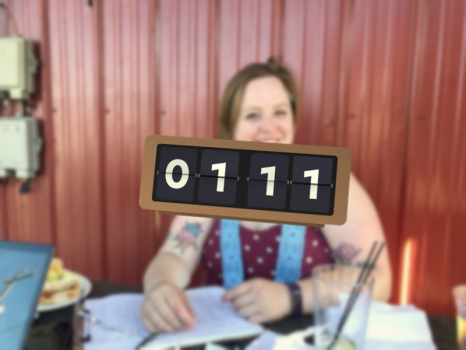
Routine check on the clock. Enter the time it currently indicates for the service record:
1:11
